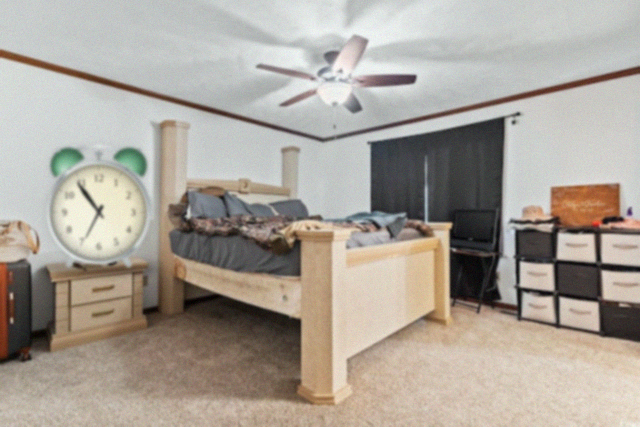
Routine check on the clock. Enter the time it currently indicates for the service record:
6:54
